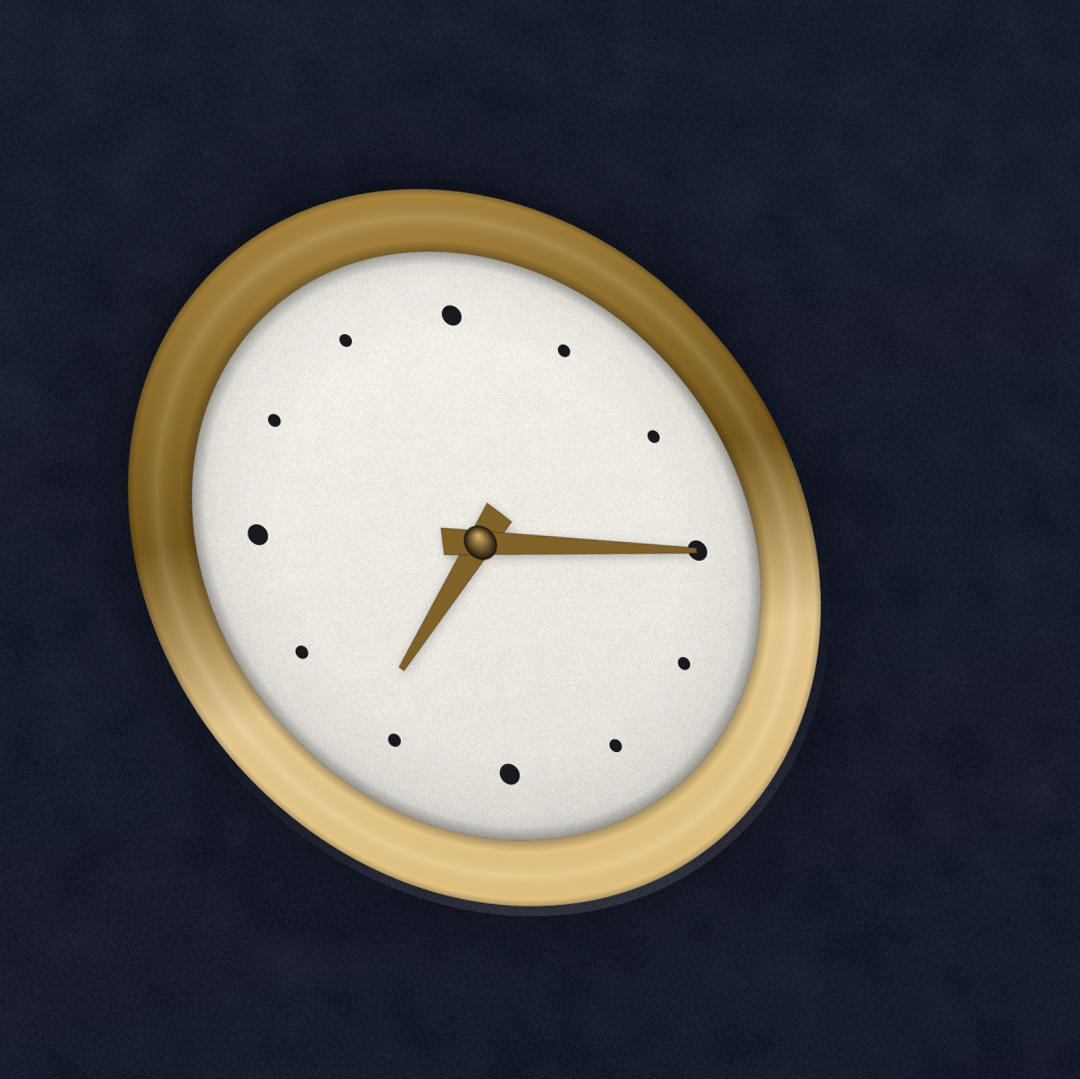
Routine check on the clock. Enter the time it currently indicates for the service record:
7:15
